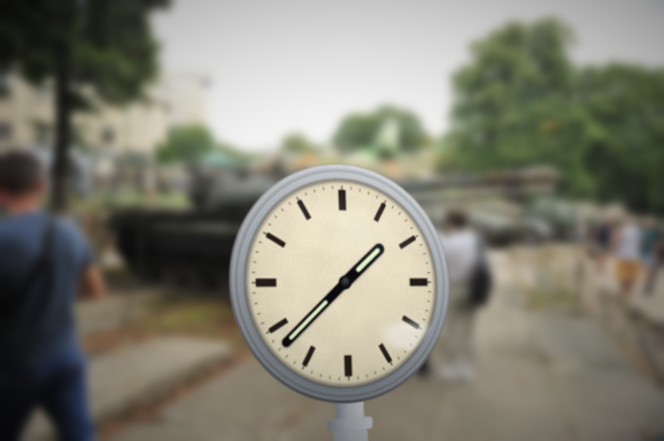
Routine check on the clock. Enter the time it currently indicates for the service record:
1:38
